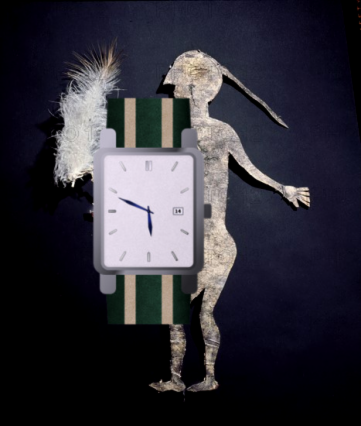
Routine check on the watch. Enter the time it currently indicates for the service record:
5:49
